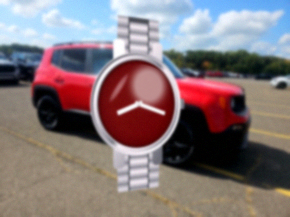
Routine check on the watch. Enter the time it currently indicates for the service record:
8:18
